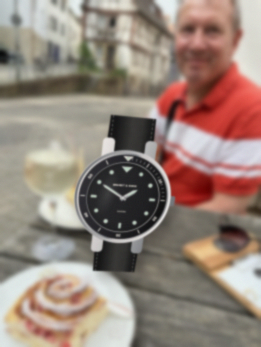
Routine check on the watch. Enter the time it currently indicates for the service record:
1:50
